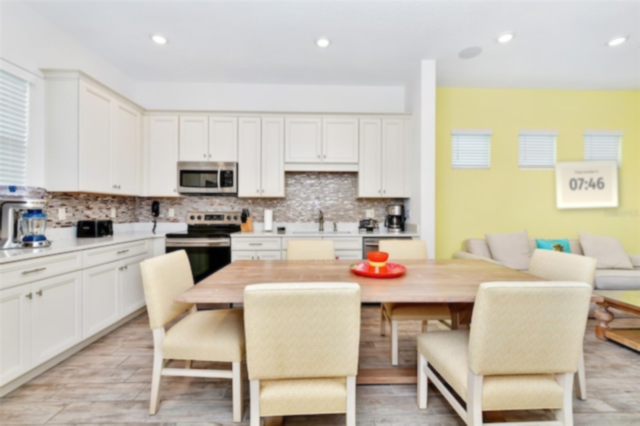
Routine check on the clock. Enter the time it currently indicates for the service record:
7:46
